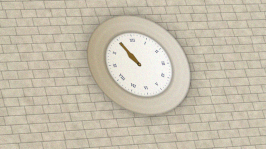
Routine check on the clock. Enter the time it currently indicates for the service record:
10:55
